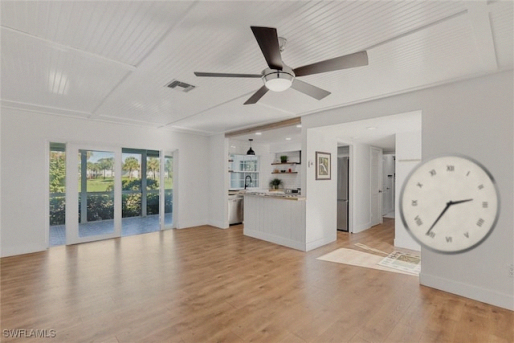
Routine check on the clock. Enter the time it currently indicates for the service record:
2:36
